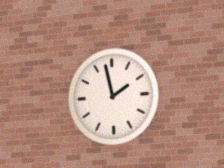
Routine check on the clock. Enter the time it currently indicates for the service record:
1:58
